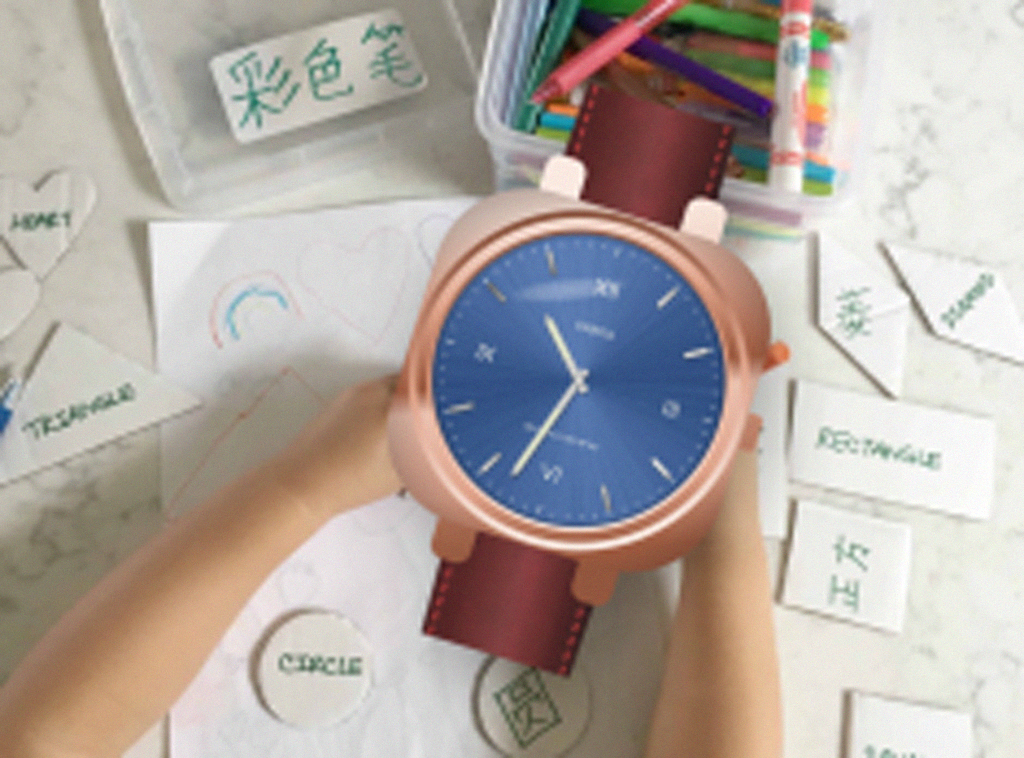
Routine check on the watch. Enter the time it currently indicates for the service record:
10:33
